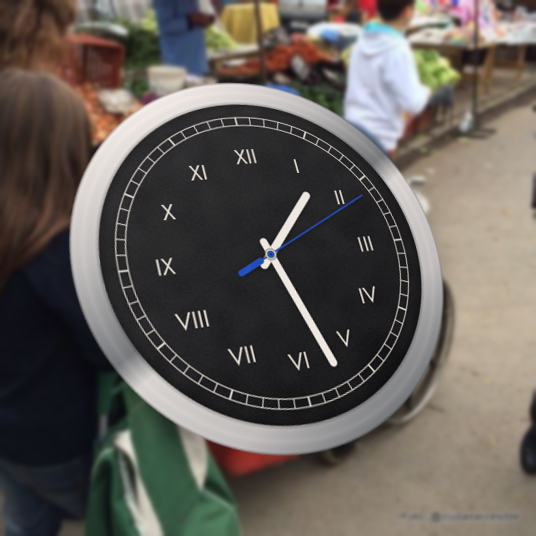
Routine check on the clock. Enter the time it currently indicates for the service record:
1:27:11
